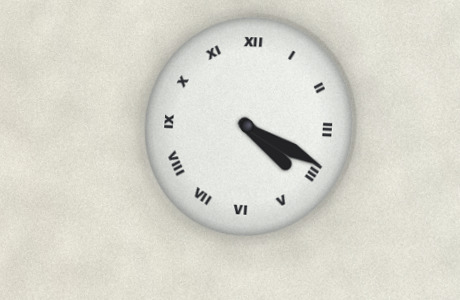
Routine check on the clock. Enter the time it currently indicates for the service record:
4:19
